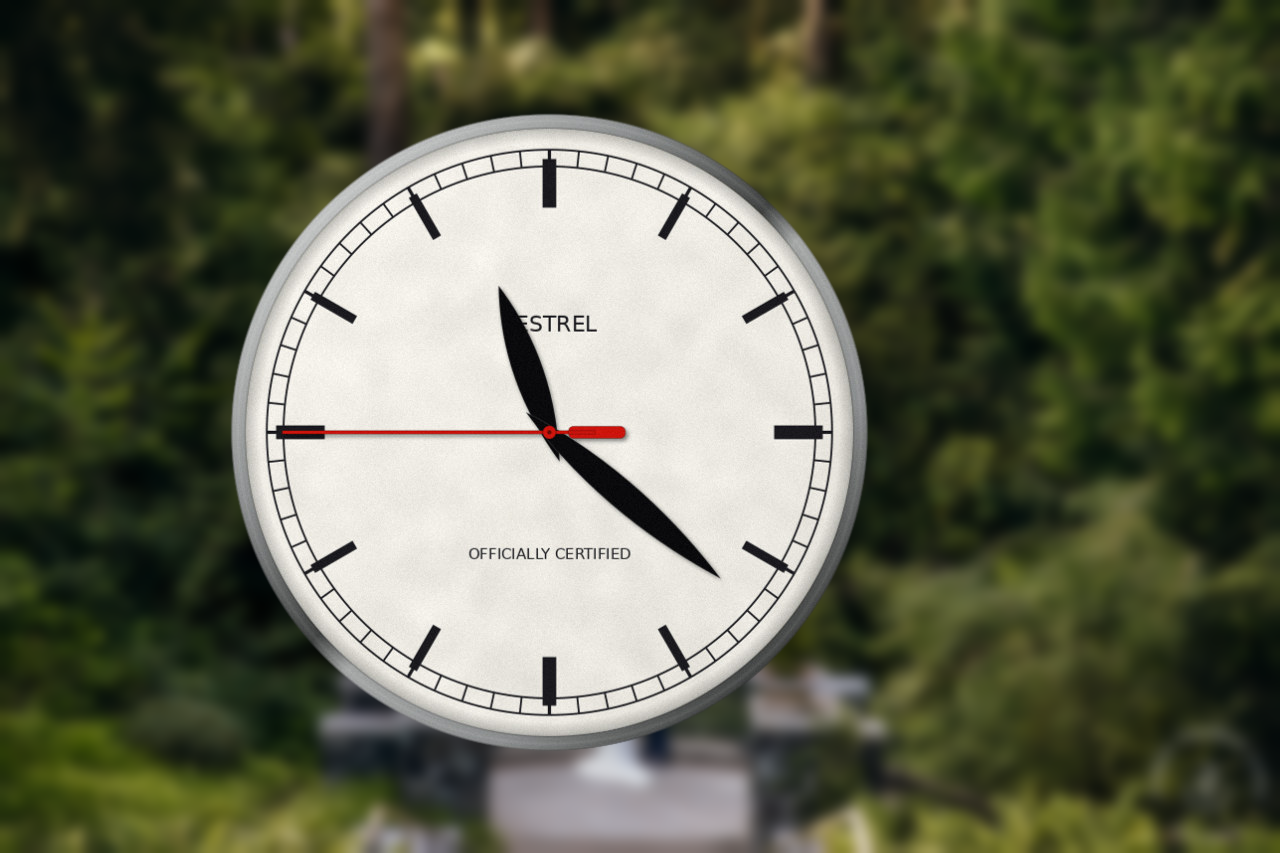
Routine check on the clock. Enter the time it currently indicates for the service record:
11:21:45
